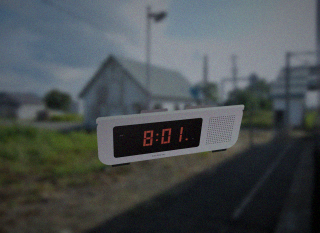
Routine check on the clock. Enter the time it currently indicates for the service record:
8:01
